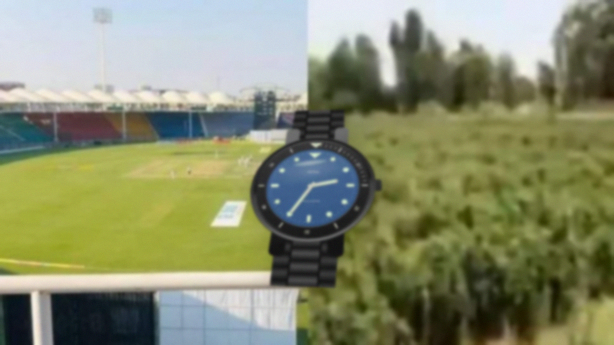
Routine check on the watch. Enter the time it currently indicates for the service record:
2:35
